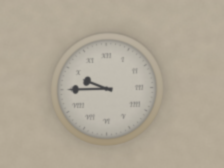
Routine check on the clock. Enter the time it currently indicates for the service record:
9:45
